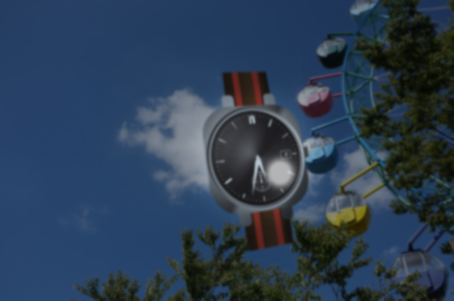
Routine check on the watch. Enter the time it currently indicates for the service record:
5:33
